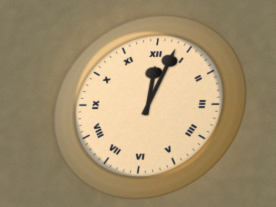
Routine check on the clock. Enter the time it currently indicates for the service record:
12:03
